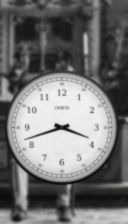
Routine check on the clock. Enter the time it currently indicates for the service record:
3:42
